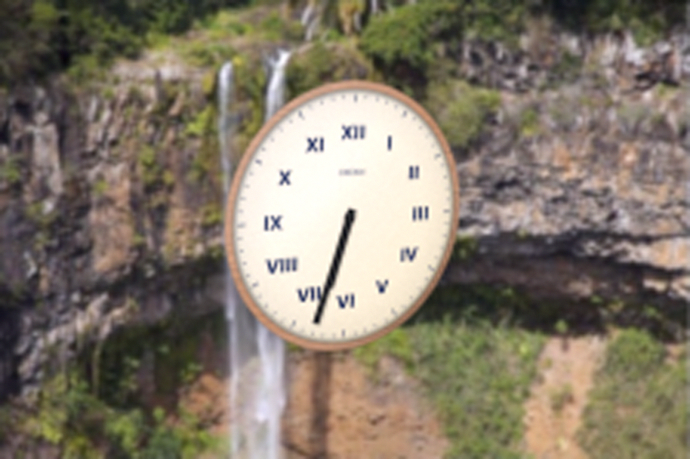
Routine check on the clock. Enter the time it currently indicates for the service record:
6:33
